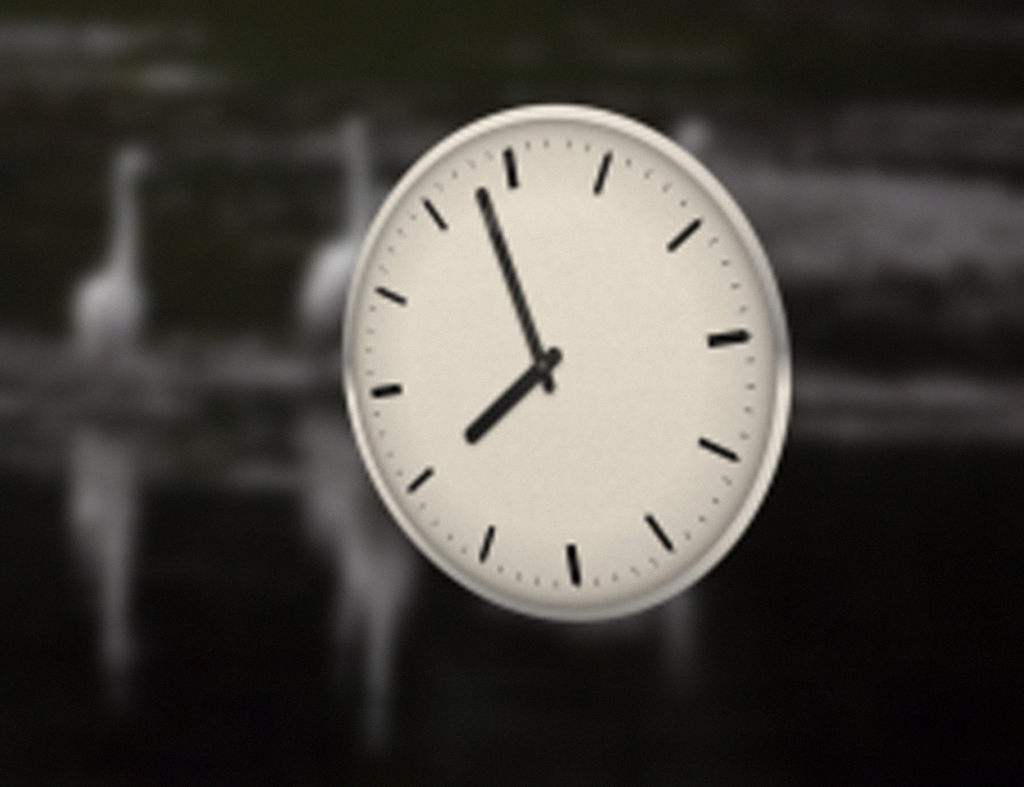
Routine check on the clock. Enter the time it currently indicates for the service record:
7:58
